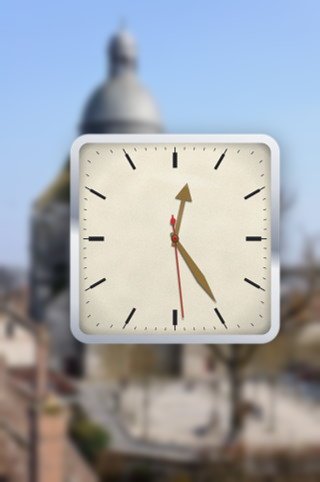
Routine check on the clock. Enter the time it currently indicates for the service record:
12:24:29
